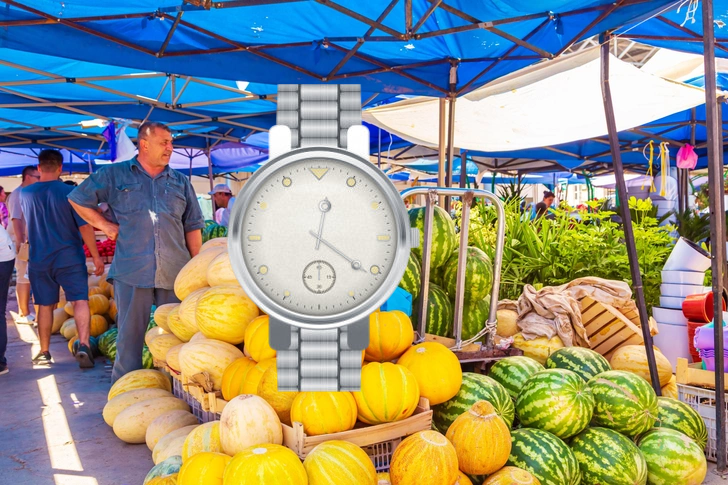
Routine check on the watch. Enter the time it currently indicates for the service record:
12:21
